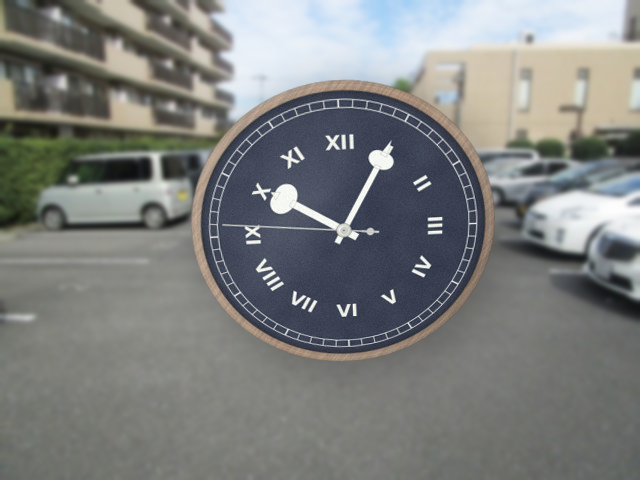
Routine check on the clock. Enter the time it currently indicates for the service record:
10:04:46
